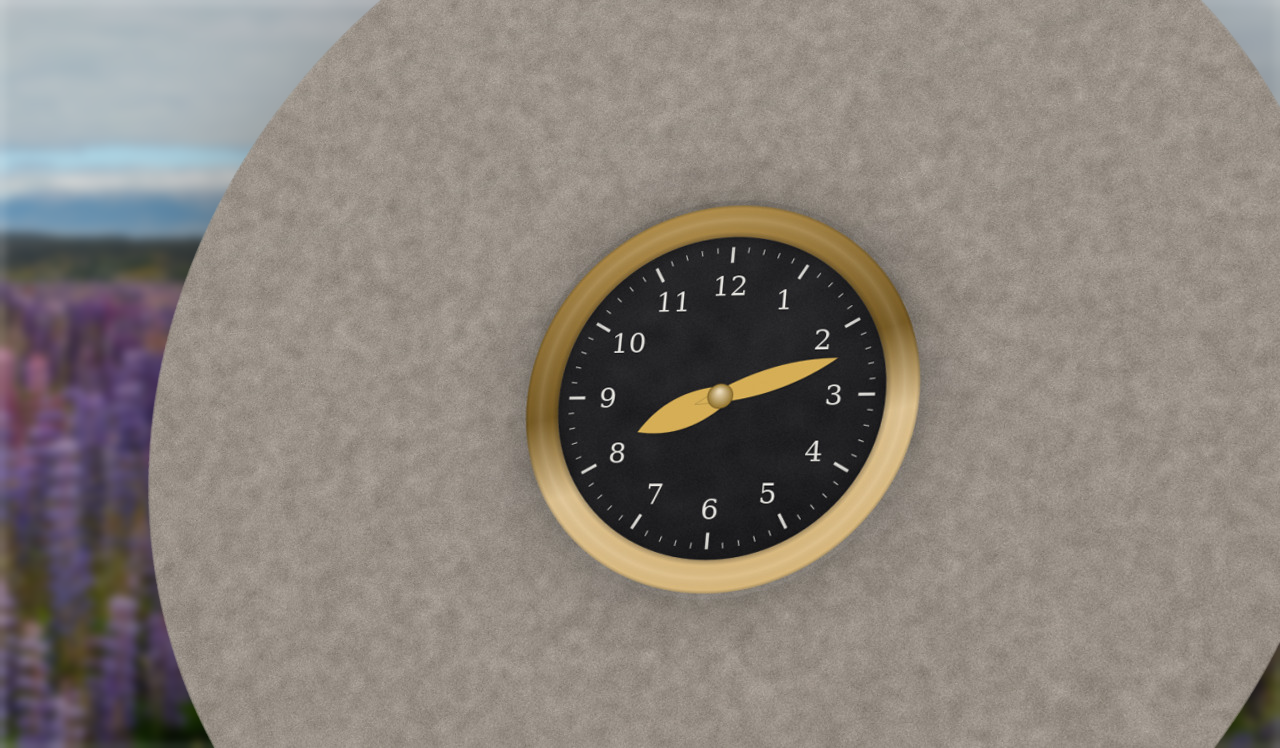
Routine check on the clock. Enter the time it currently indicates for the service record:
8:12
